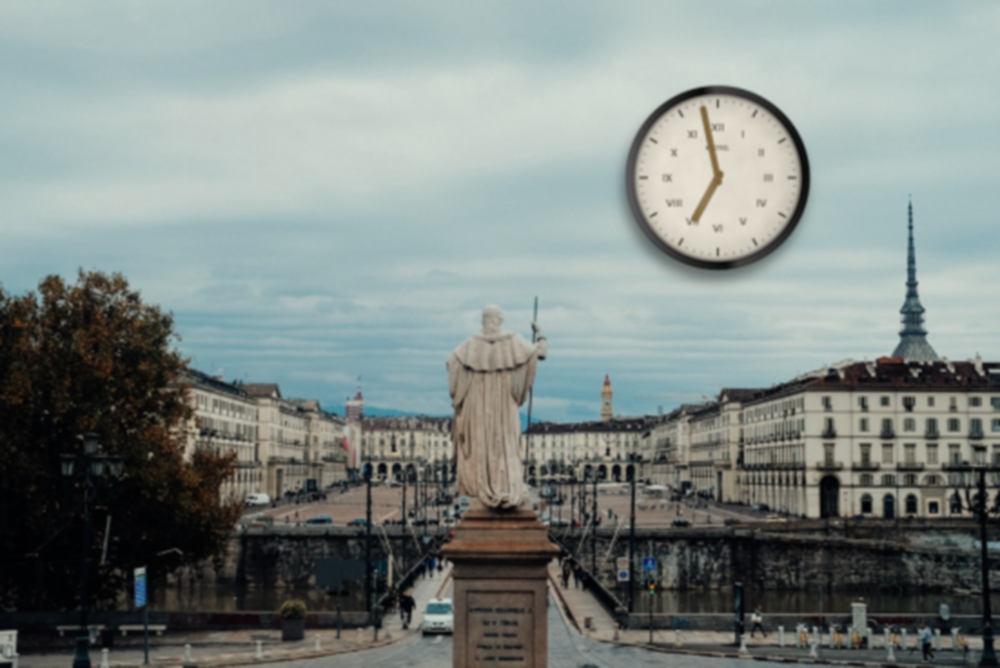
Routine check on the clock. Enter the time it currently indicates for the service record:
6:58
